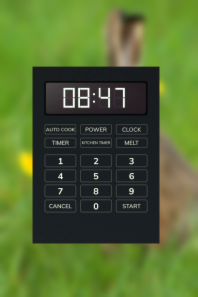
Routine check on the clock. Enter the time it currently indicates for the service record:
8:47
